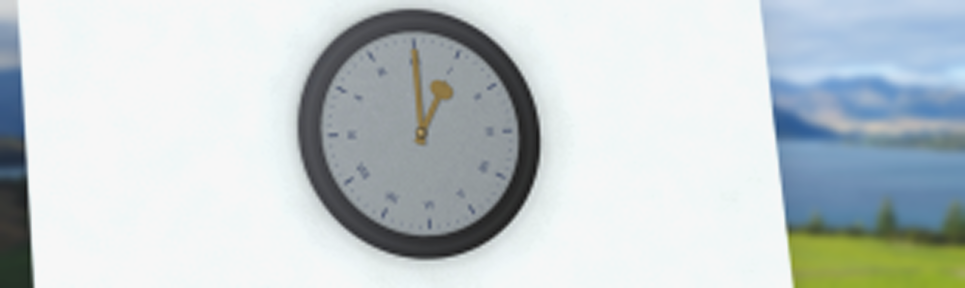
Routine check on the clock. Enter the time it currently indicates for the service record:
1:00
